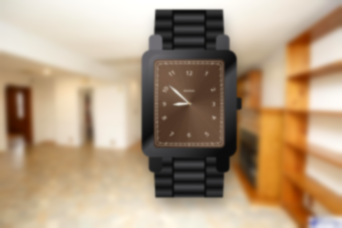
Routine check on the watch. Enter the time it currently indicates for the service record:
8:52
